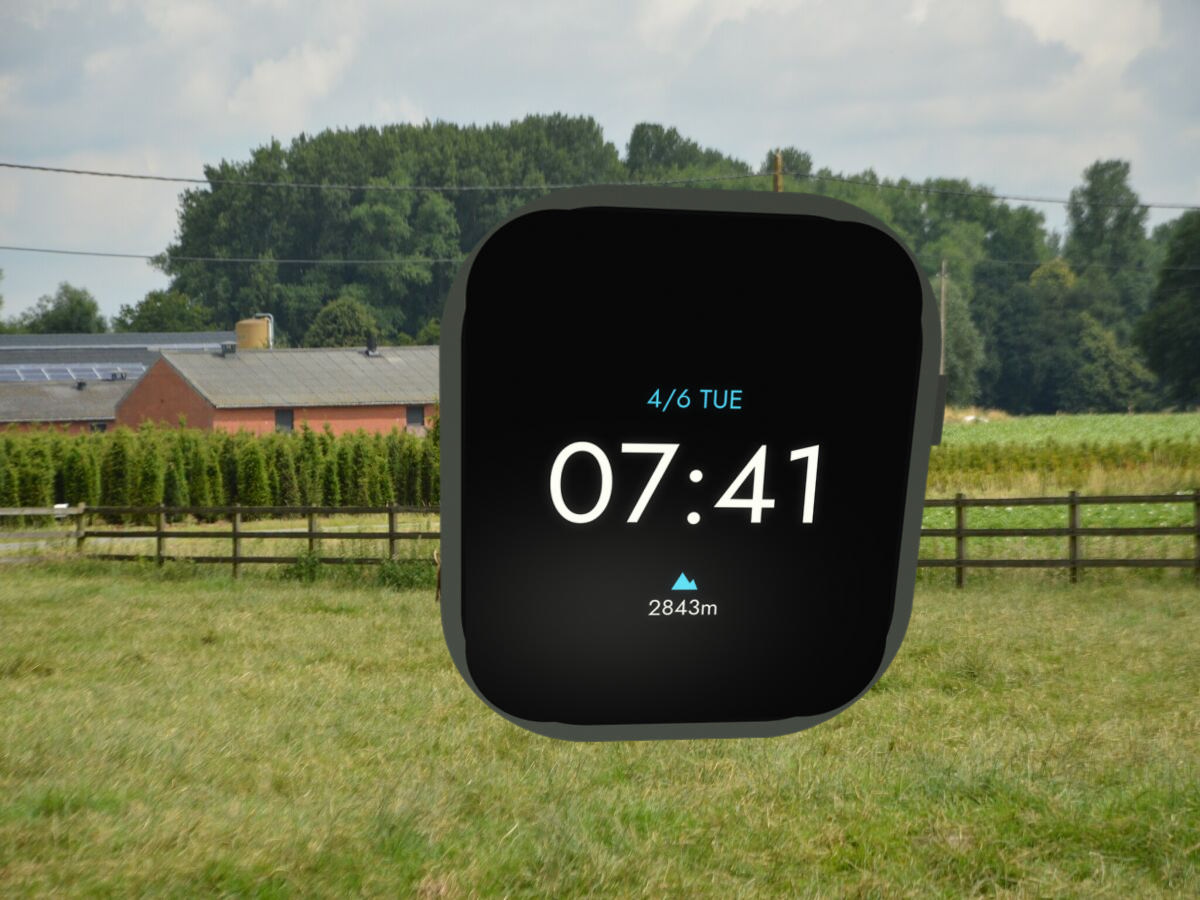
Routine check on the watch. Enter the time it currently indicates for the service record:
7:41
